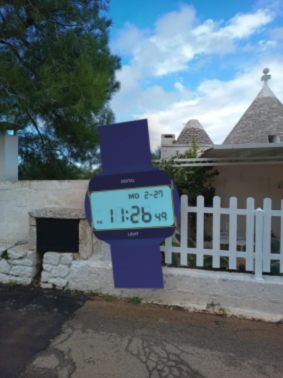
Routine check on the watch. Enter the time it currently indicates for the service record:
11:26
